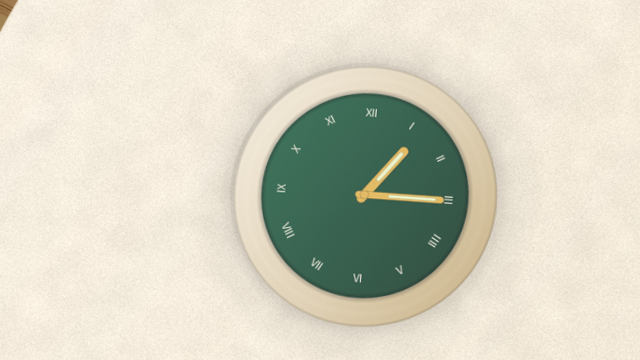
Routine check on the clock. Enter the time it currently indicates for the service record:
1:15
